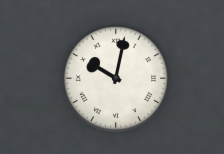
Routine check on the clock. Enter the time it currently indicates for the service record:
10:02
